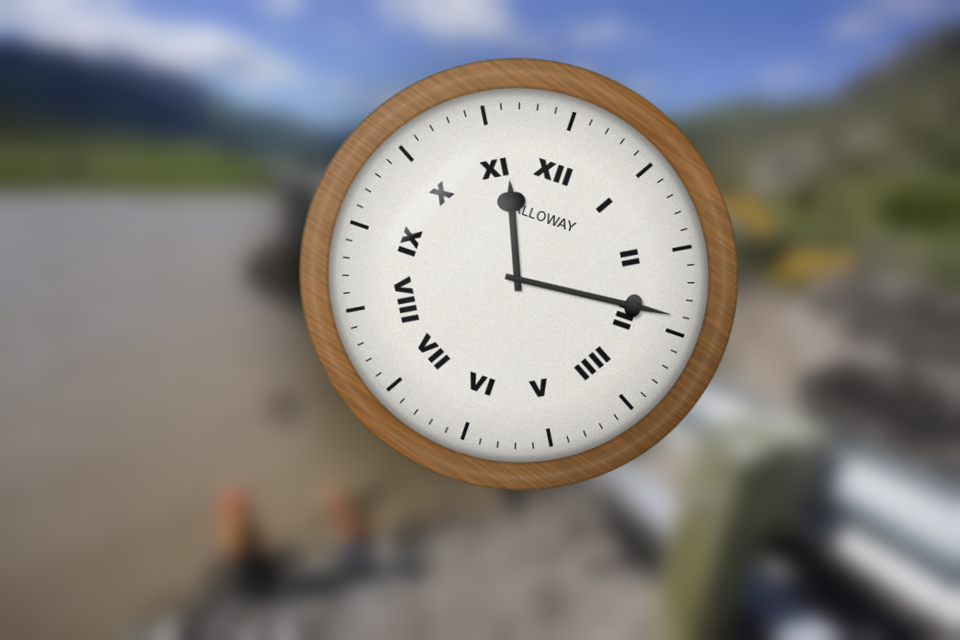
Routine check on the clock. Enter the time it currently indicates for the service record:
11:14
